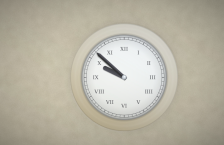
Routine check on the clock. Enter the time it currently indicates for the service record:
9:52
